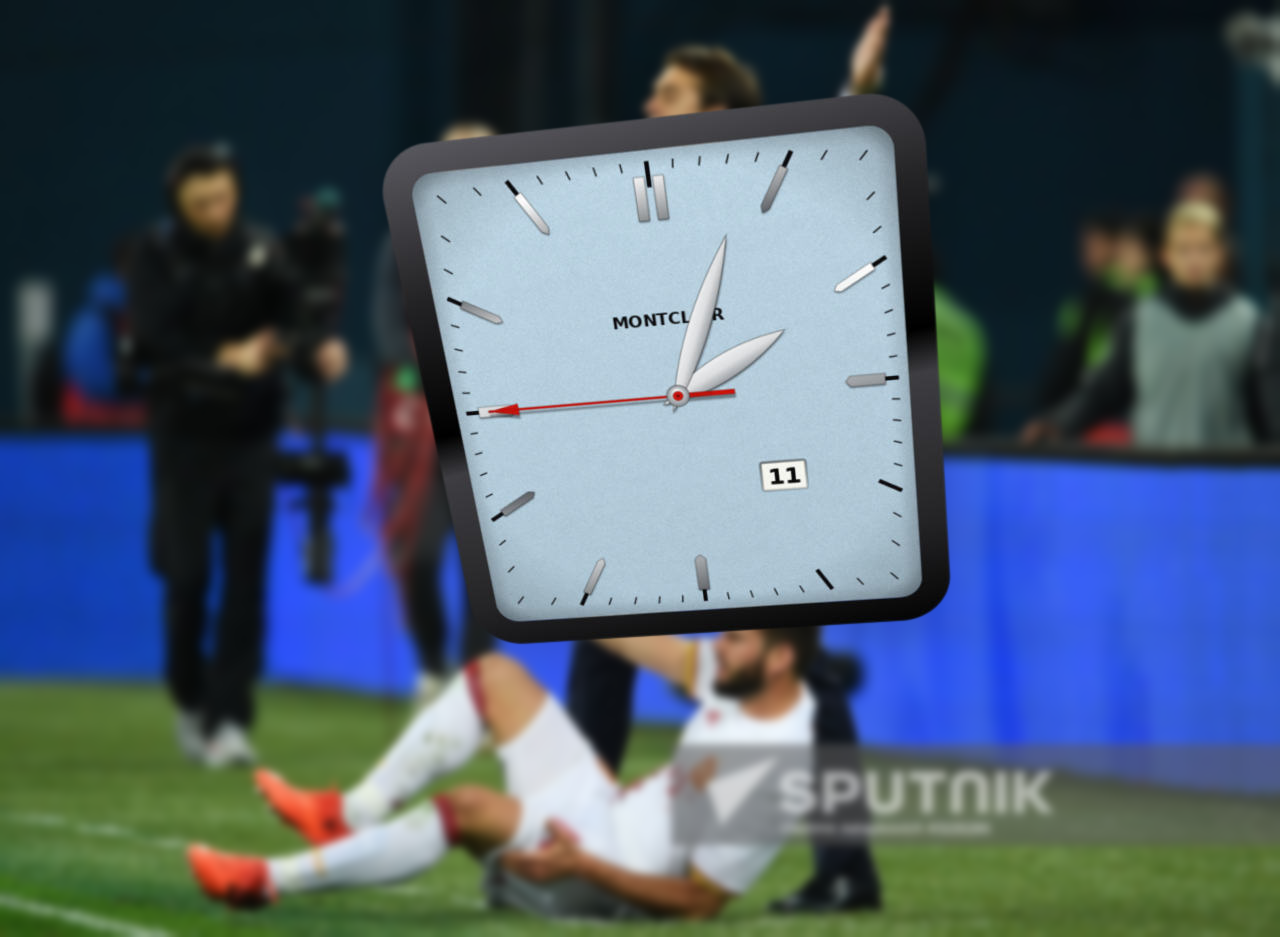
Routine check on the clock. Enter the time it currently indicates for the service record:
2:03:45
